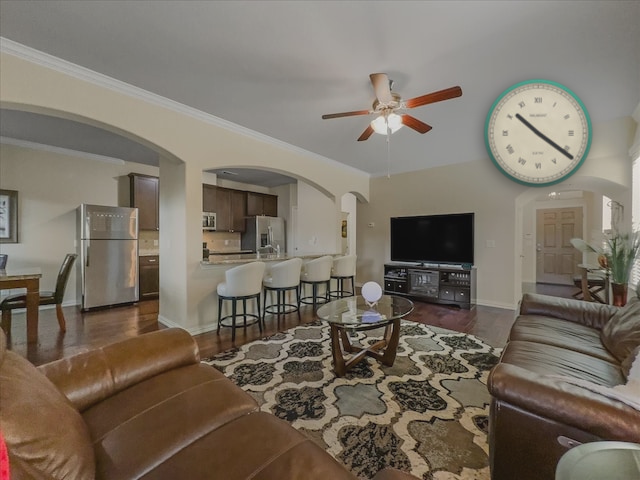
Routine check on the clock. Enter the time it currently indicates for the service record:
10:21
